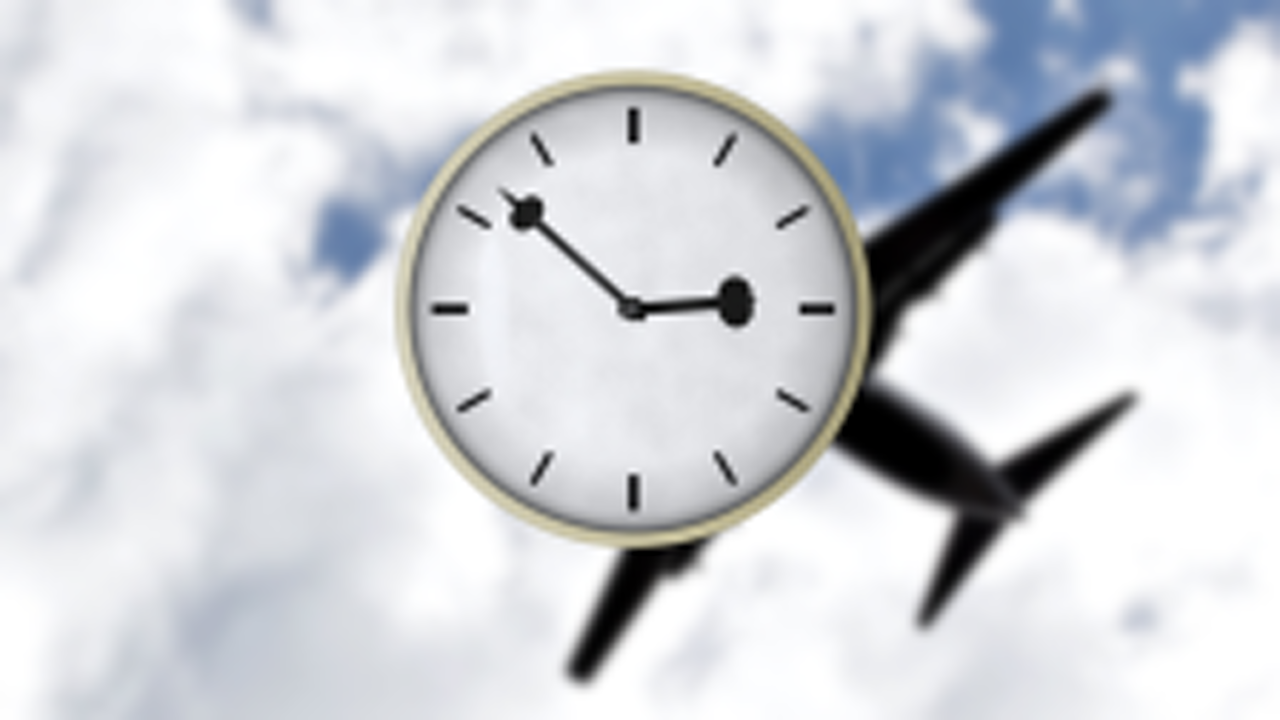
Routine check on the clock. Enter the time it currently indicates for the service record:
2:52
